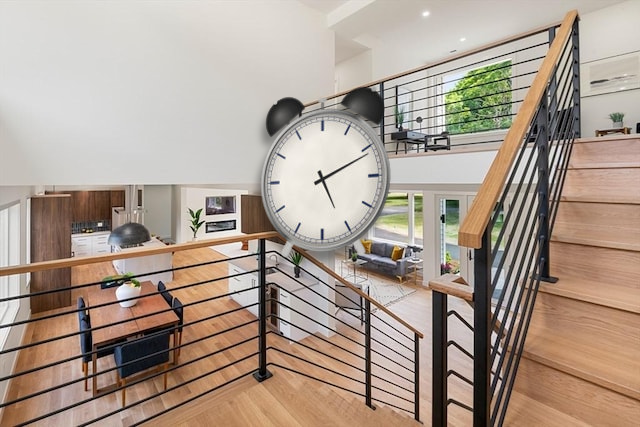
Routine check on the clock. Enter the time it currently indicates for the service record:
5:11
